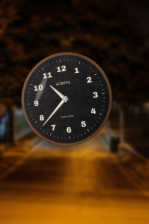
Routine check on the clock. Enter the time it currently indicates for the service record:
10:38
